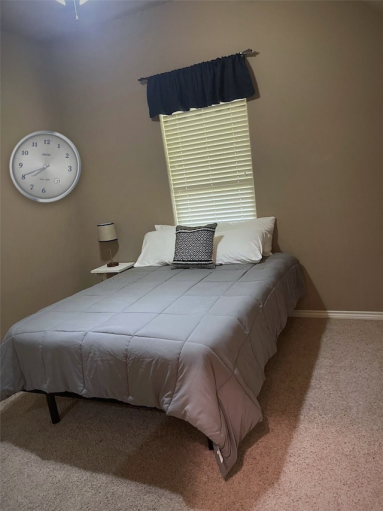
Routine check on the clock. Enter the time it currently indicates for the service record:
7:41
